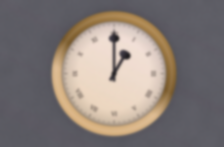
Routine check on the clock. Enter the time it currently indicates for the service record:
1:00
